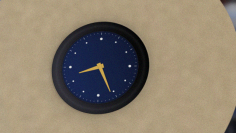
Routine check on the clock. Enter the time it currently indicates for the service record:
8:26
